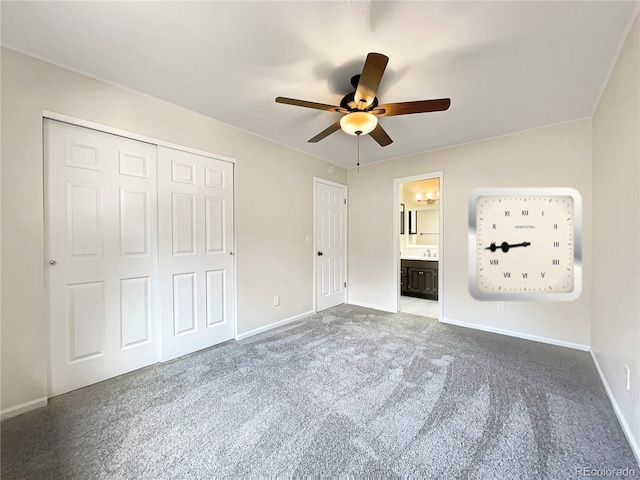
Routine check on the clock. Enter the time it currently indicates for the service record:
8:44
